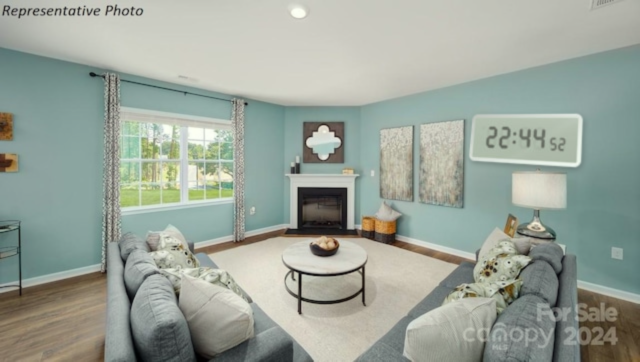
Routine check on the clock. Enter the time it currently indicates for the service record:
22:44:52
